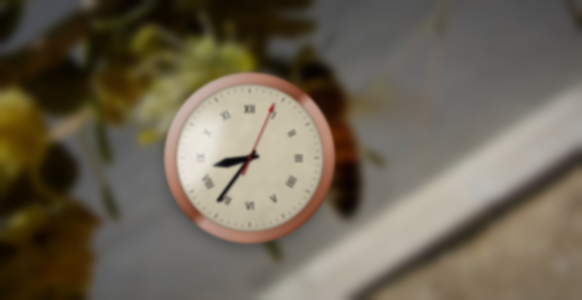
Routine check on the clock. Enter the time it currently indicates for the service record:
8:36:04
